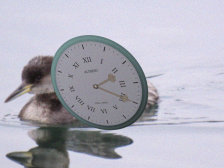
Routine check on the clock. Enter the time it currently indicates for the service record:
2:20
